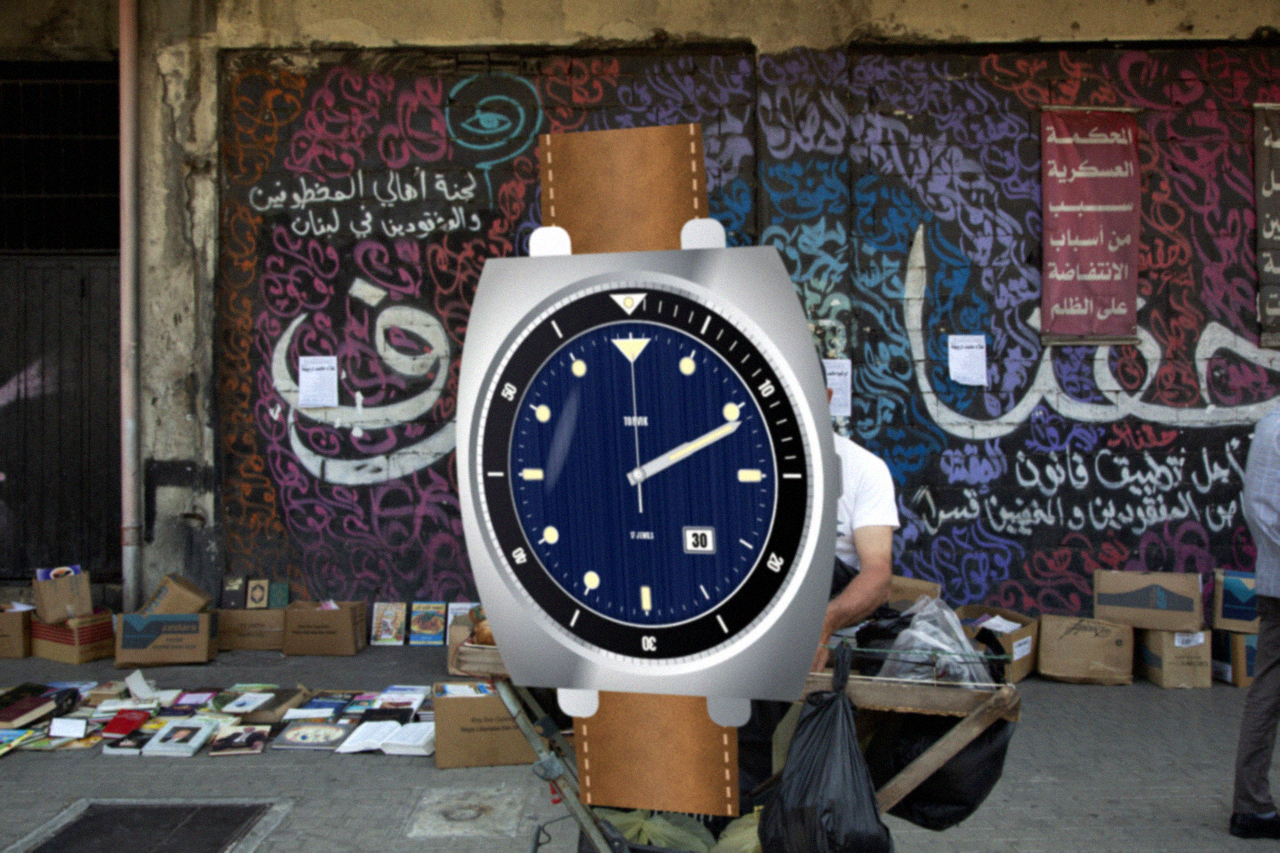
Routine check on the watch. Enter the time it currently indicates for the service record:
2:11:00
